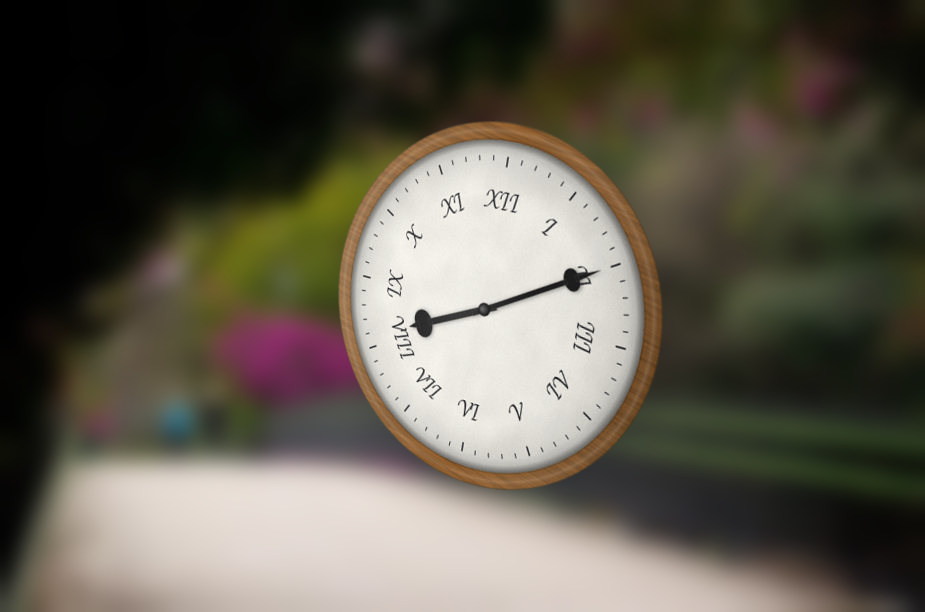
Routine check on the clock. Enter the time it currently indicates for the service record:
8:10
